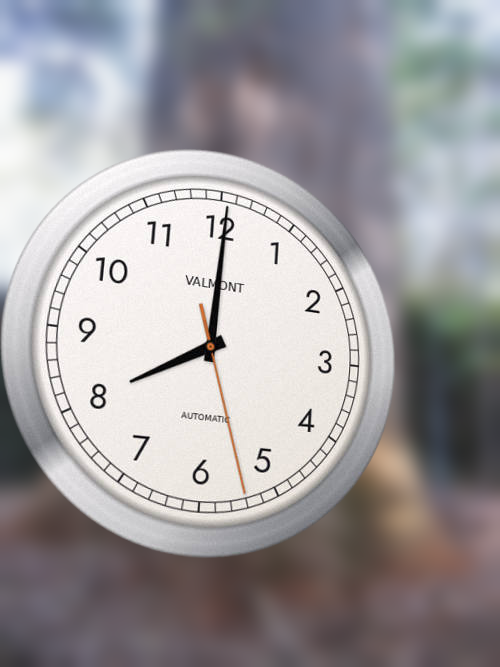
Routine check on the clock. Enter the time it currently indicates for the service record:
8:00:27
